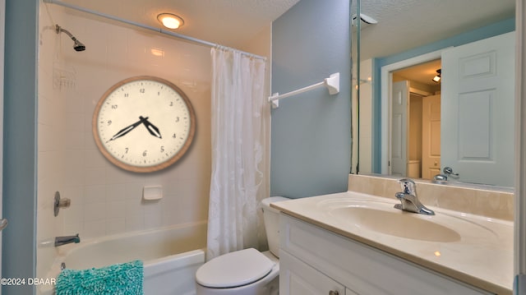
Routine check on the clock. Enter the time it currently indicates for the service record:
4:40
